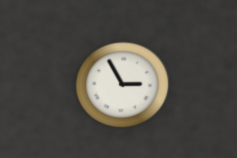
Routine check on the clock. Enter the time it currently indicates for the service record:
2:55
